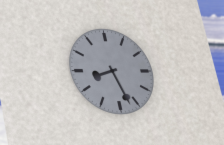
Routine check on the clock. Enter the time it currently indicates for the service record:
8:27
